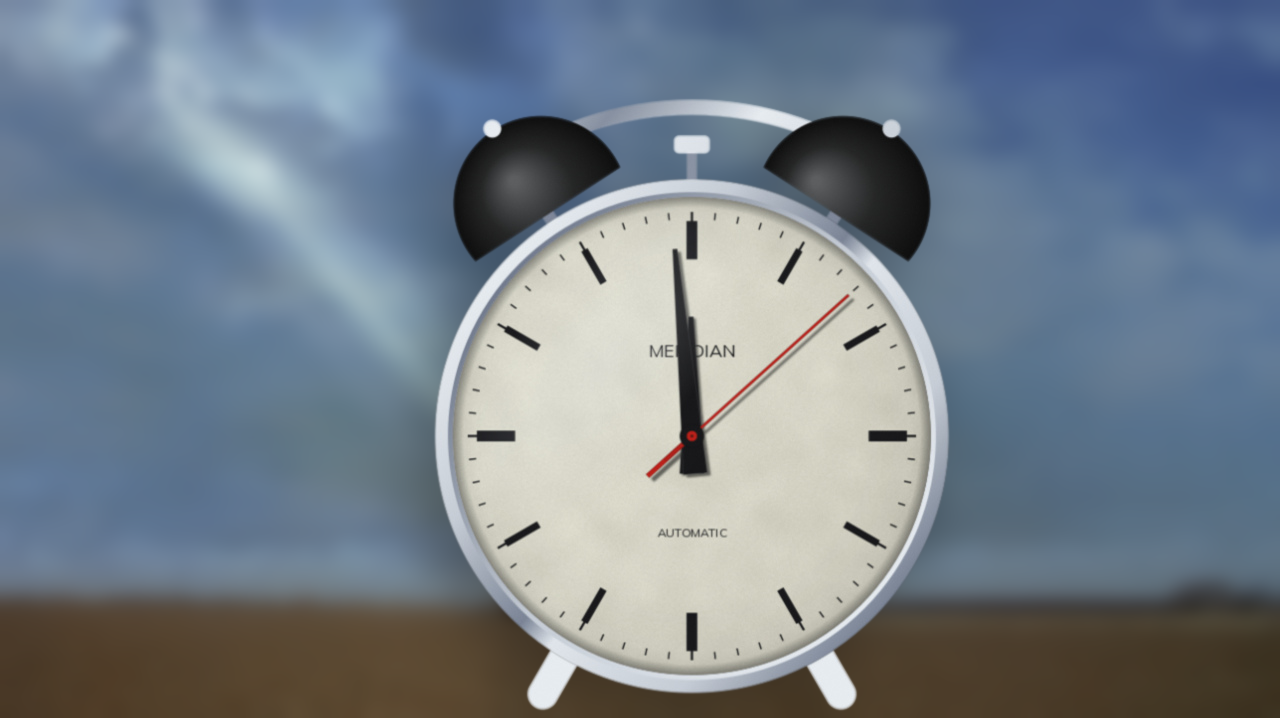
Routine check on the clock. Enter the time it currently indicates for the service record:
11:59:08
